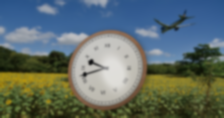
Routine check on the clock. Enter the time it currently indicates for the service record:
9:42
